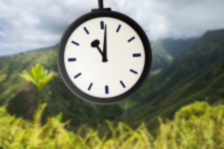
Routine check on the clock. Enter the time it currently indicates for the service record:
11:01
